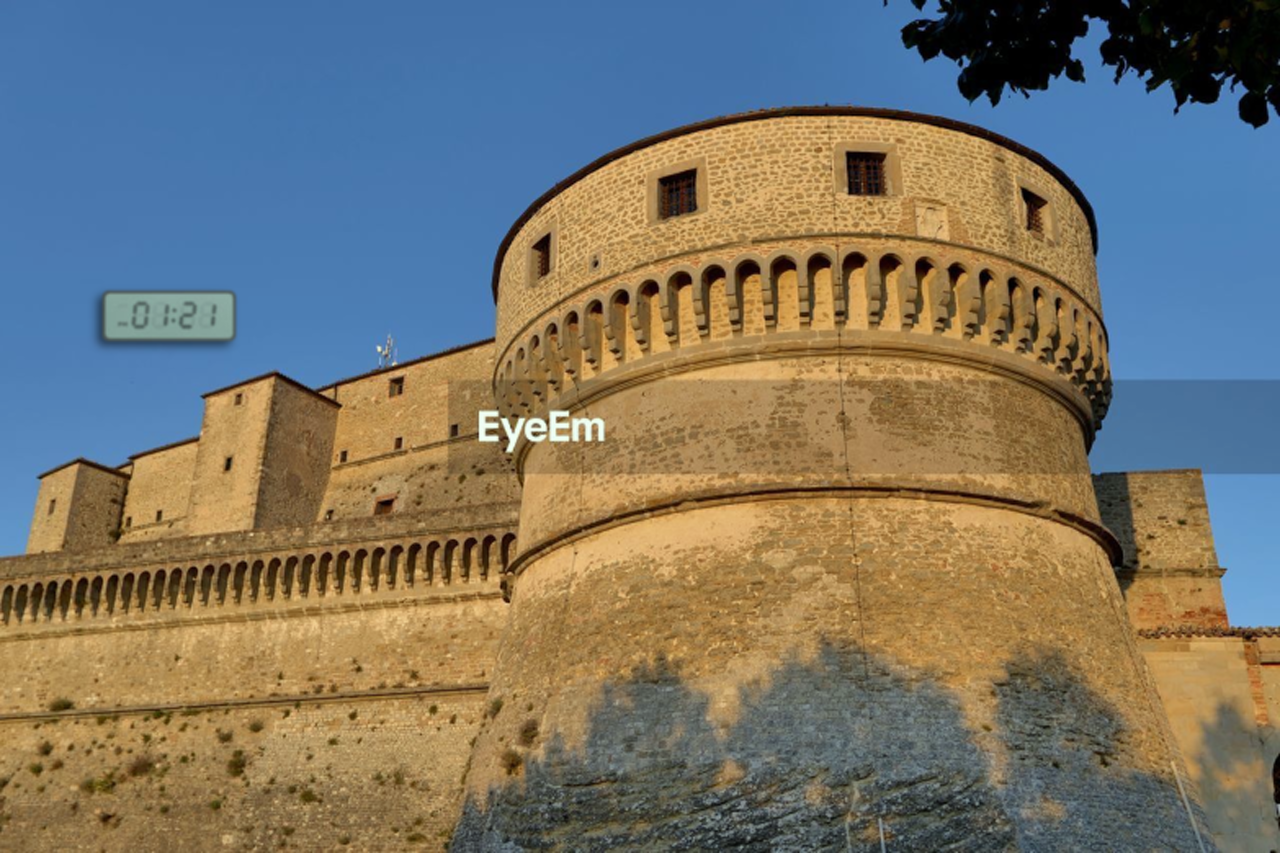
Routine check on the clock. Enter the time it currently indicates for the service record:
1:21
